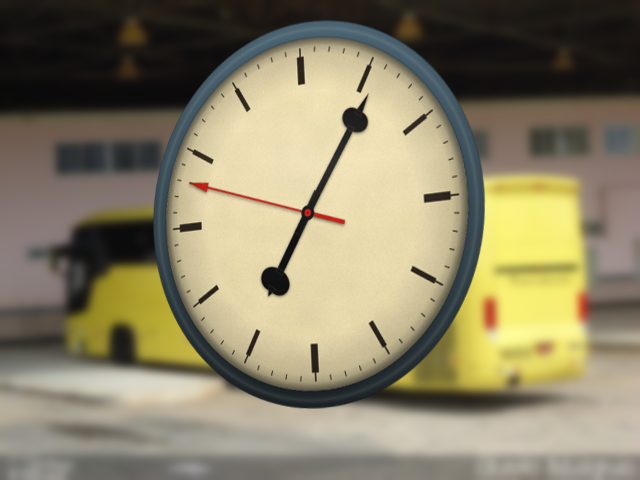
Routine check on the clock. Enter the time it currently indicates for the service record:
7:05:48
